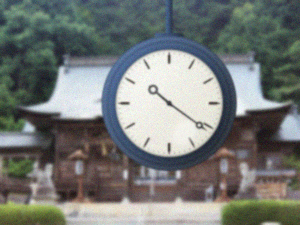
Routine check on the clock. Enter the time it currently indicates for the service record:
10:21
